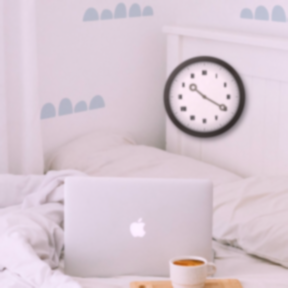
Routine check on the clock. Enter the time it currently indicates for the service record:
10:20
